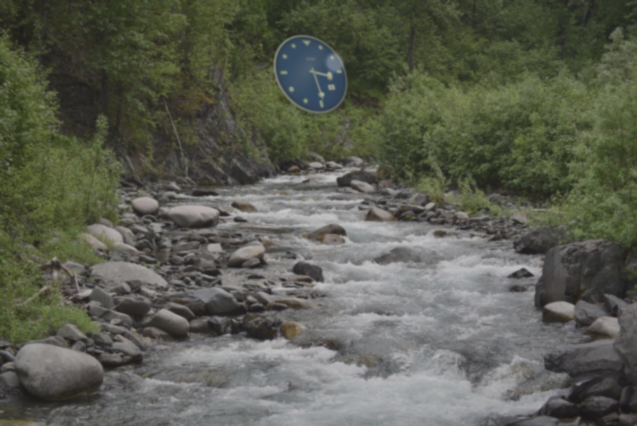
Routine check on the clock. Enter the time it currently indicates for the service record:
3:29
